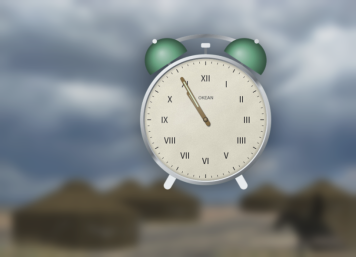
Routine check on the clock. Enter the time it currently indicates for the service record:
10:55
